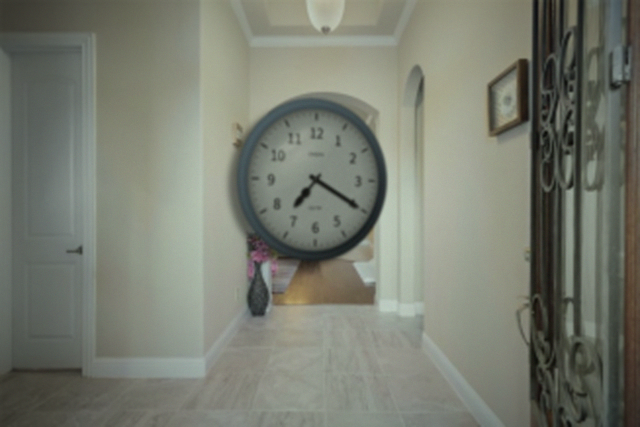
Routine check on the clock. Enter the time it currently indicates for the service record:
7:20
